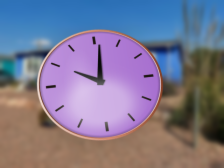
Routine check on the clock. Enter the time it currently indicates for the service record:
10:01
